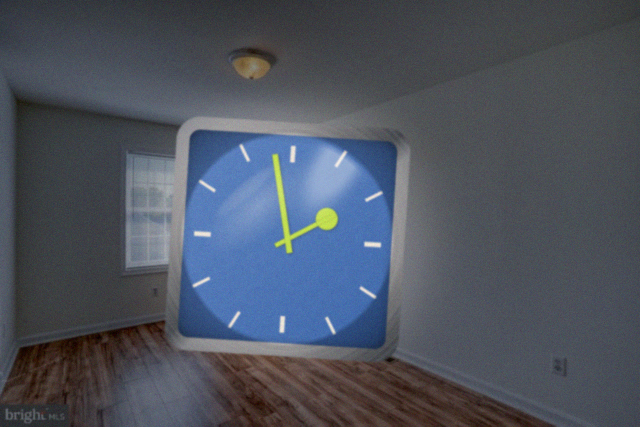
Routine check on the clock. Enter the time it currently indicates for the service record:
1:58
